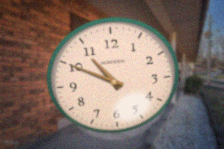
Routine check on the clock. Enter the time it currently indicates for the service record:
10:50
